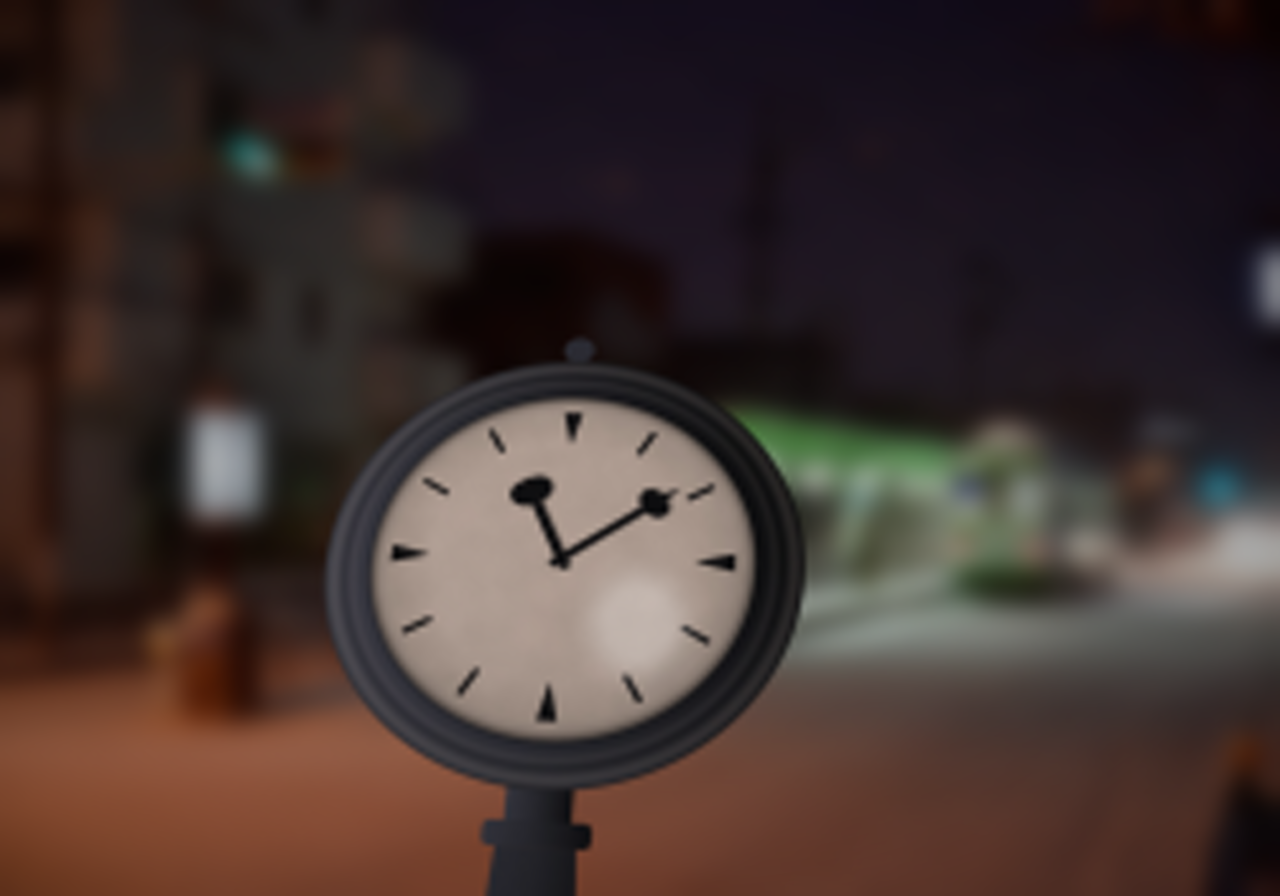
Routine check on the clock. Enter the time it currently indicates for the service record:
11:09
